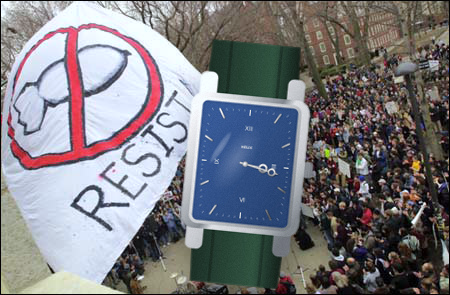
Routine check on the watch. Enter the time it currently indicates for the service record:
3:17
